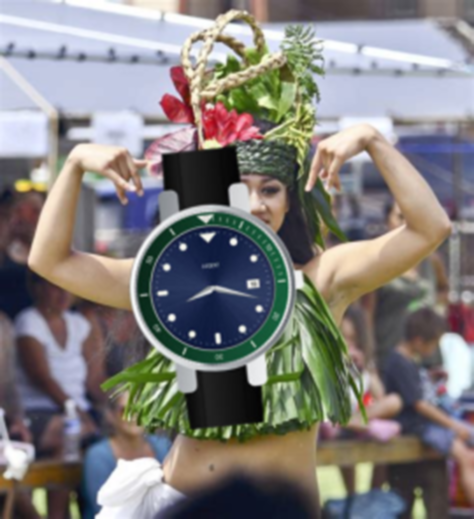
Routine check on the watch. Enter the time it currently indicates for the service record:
8:18
